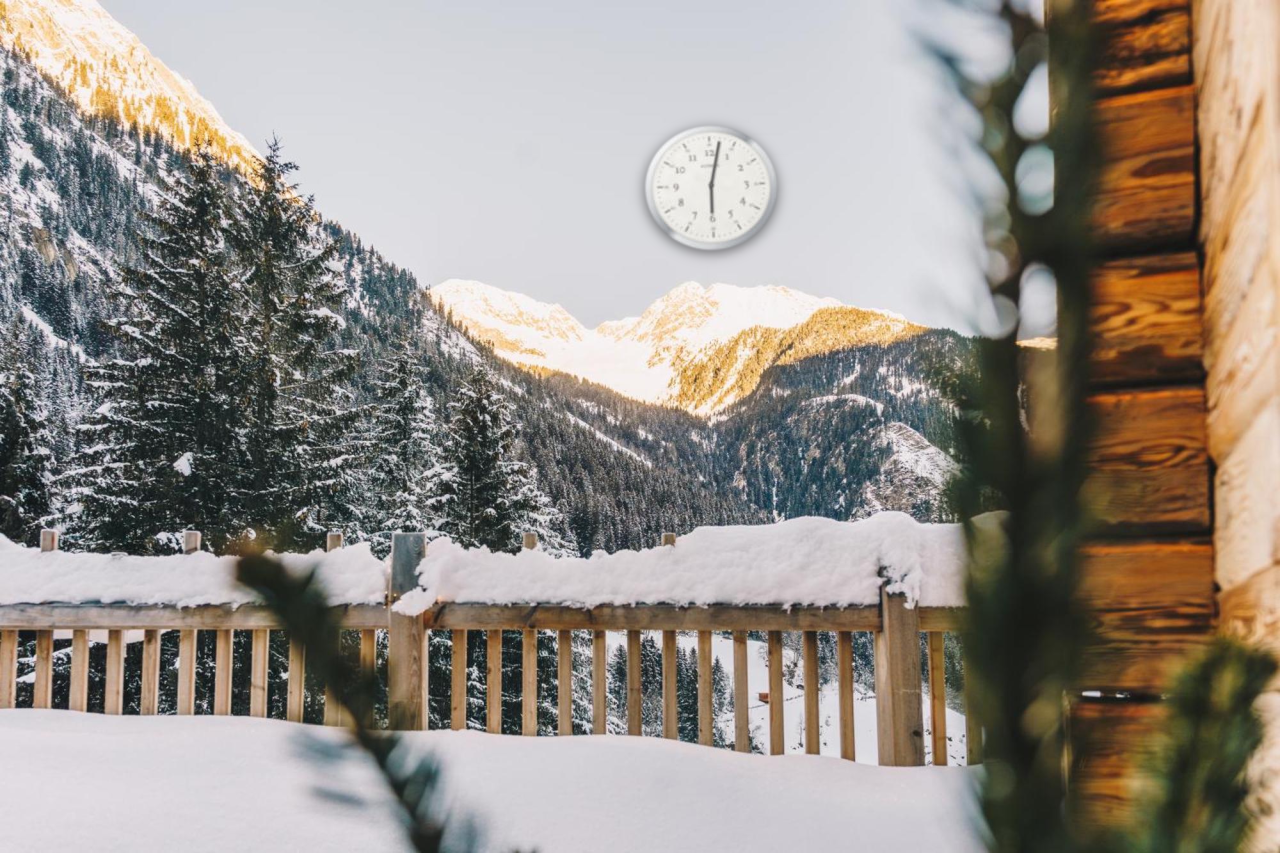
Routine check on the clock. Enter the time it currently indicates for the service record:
6:02
